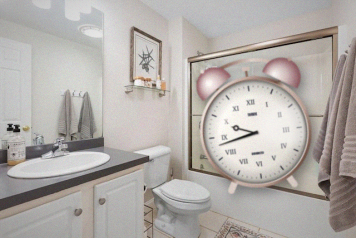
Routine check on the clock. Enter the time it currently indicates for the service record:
9:43
